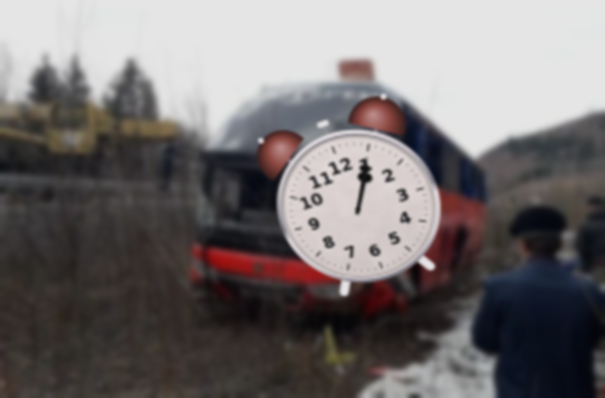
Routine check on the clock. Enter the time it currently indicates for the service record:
1:05
